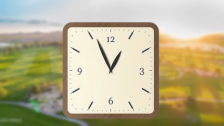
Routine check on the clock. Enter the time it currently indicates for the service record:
12:56
